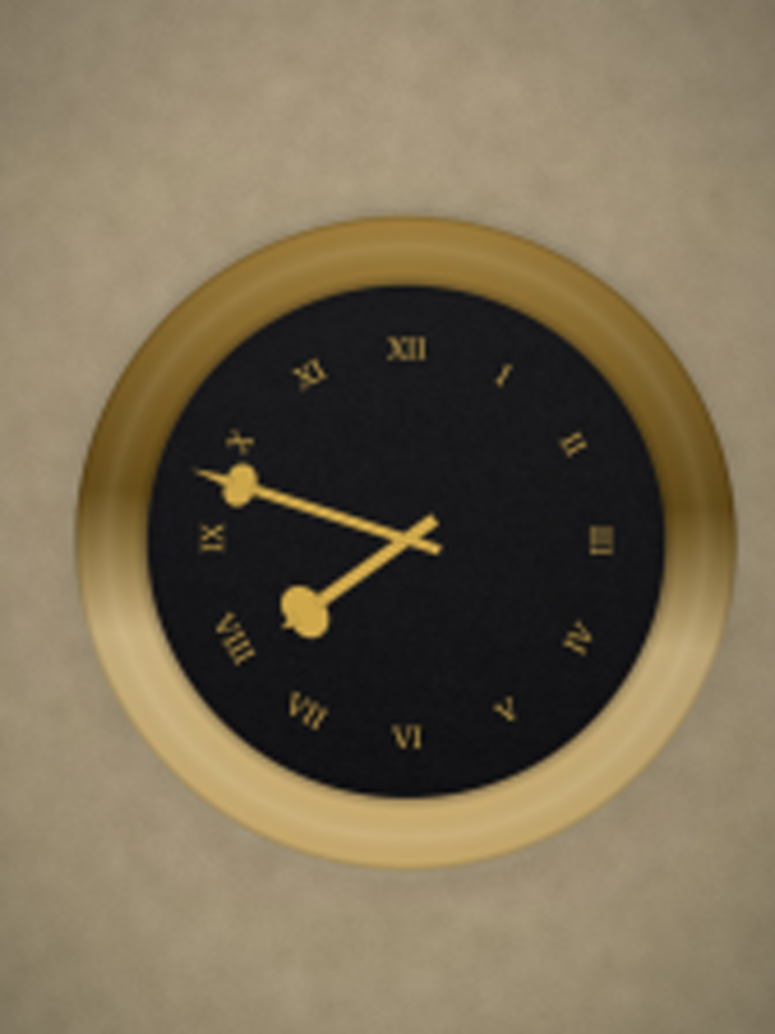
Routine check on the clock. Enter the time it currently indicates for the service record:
7:48
